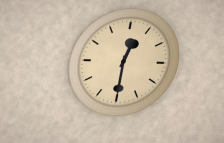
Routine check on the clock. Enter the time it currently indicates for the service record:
12:30
